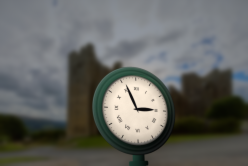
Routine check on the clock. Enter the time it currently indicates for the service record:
2:56
